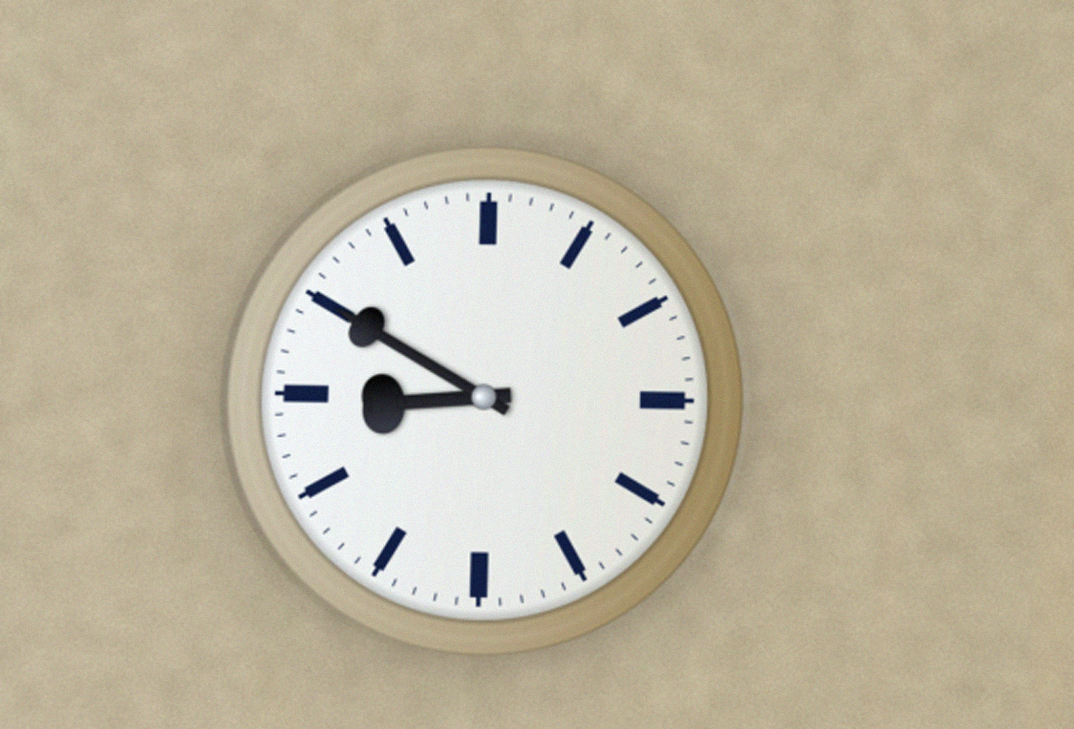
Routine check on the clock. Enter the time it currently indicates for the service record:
8:50
